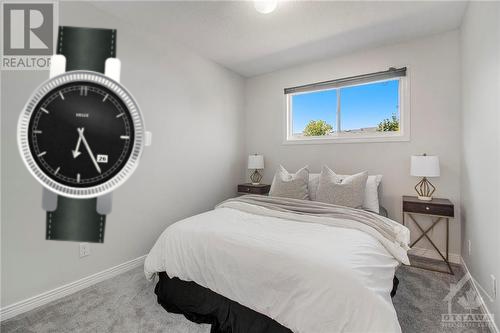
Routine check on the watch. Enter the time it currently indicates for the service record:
6:25
